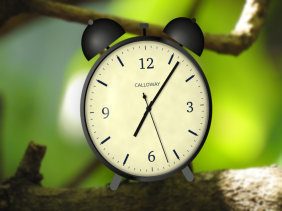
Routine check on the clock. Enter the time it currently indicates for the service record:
7:06:27
